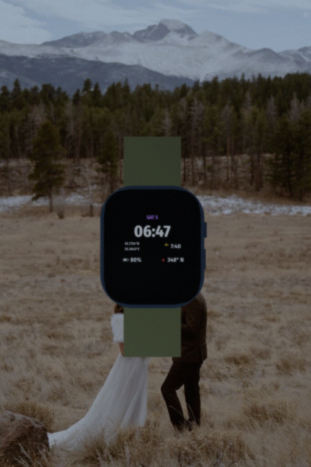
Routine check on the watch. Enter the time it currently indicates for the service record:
6:47
